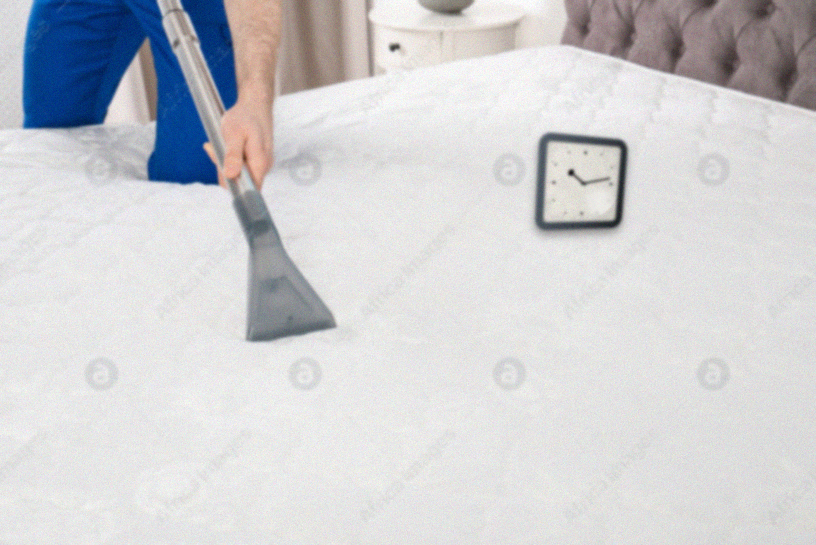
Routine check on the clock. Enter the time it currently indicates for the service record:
10:13
